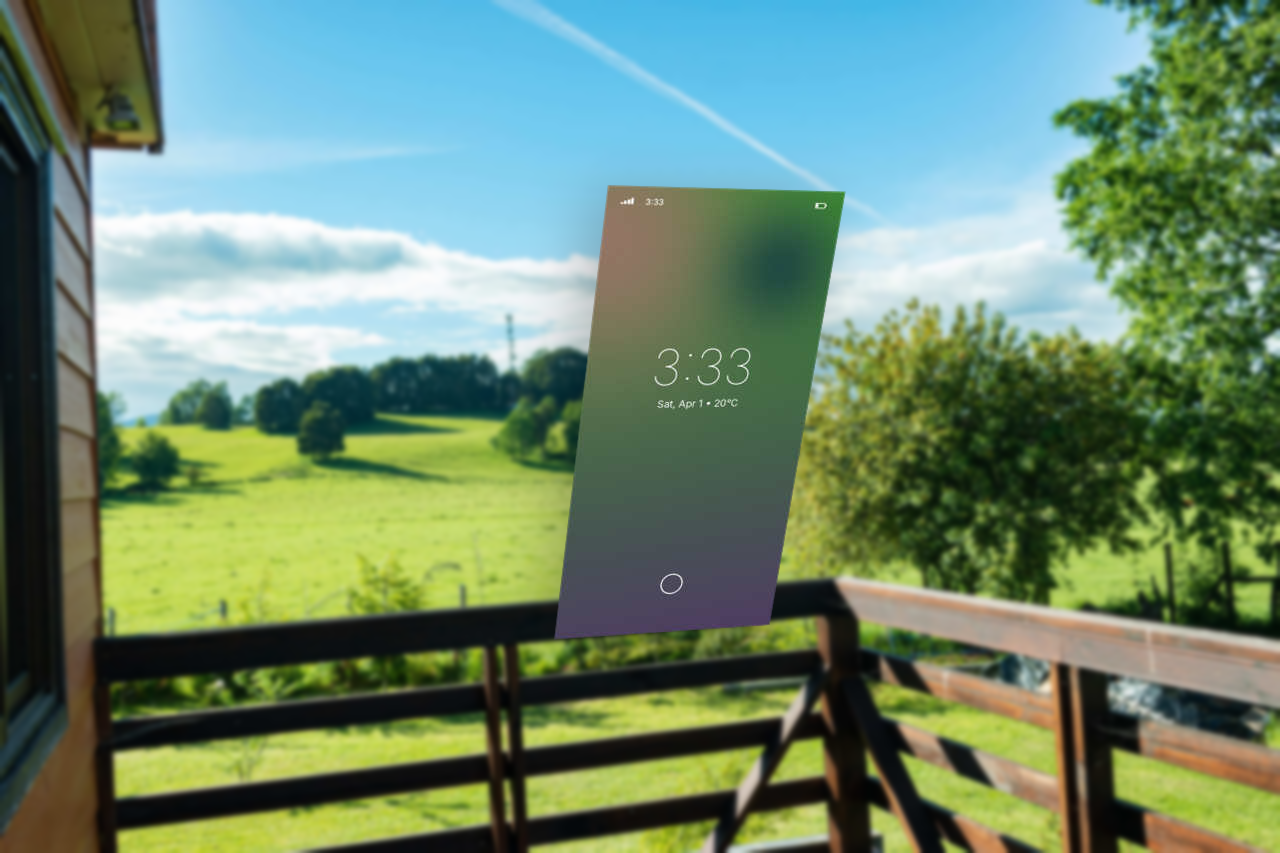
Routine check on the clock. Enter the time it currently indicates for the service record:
3:33
